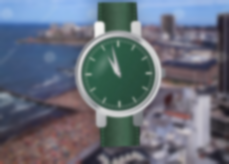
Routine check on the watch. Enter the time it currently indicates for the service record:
10:58
